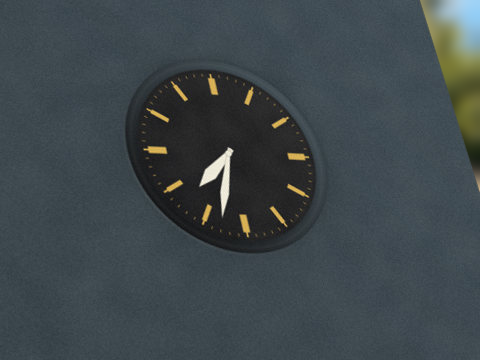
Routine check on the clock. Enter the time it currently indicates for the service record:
7:33
